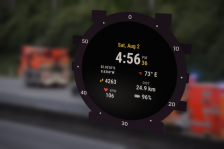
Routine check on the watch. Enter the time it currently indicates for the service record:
4:56
